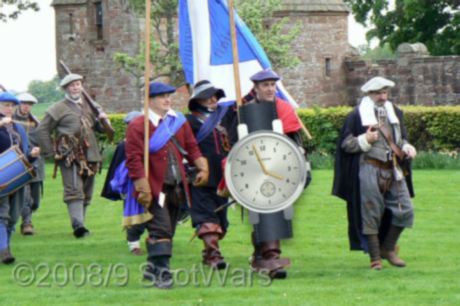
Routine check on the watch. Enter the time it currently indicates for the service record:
3:57
